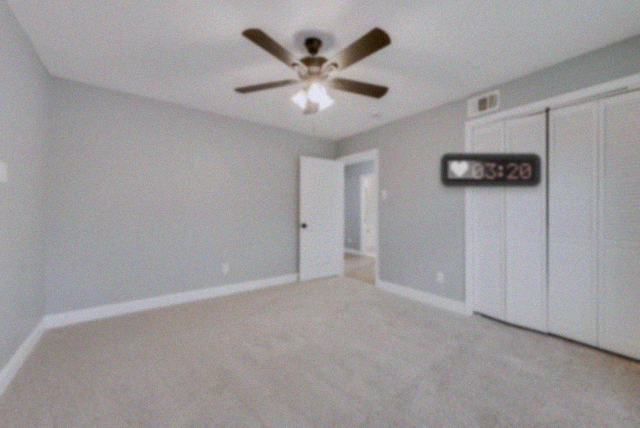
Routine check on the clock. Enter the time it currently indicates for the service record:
3:20
